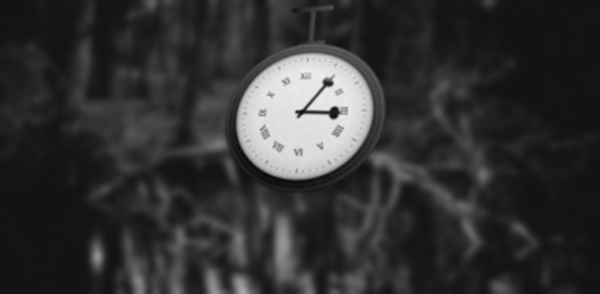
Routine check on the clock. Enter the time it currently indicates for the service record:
3:06
